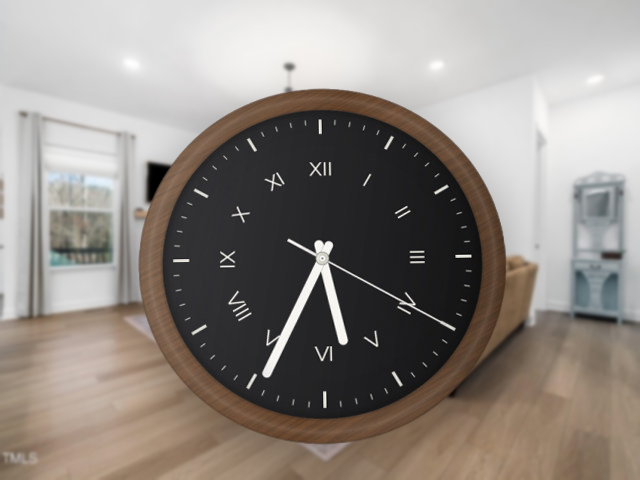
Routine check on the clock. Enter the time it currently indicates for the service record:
5:34:20
